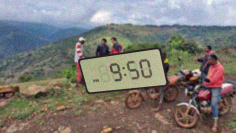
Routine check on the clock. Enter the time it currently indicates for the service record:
9:50
